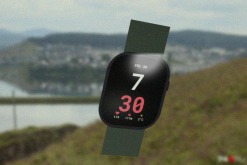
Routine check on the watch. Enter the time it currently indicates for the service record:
7:30
